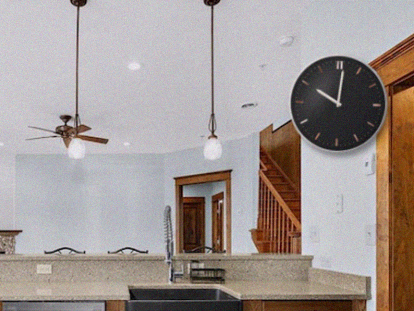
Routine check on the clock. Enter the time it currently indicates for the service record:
10:01
